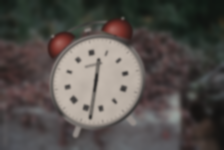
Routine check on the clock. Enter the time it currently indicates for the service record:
12:33
